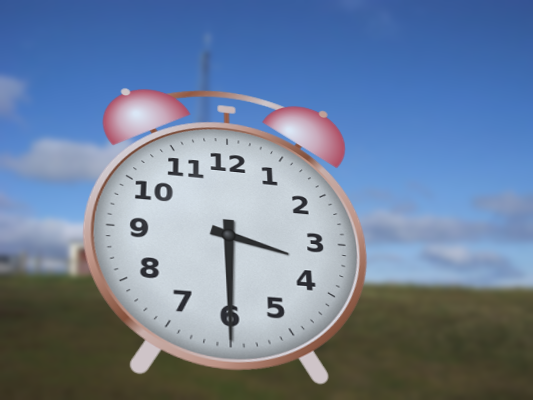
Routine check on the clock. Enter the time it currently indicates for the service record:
3:30
